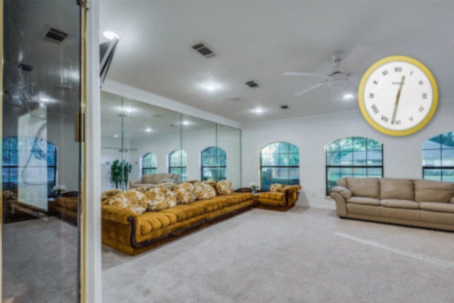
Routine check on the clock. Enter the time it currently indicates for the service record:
12:32
